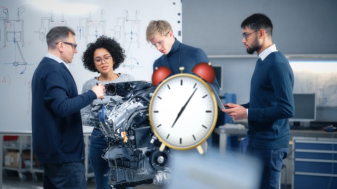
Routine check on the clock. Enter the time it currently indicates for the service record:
7:06
